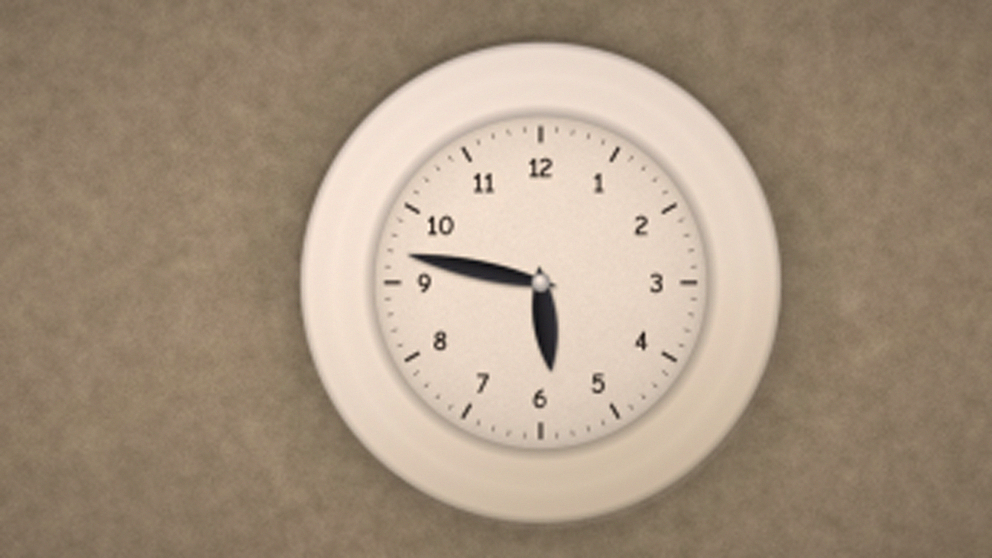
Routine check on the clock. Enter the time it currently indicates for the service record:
5:47
